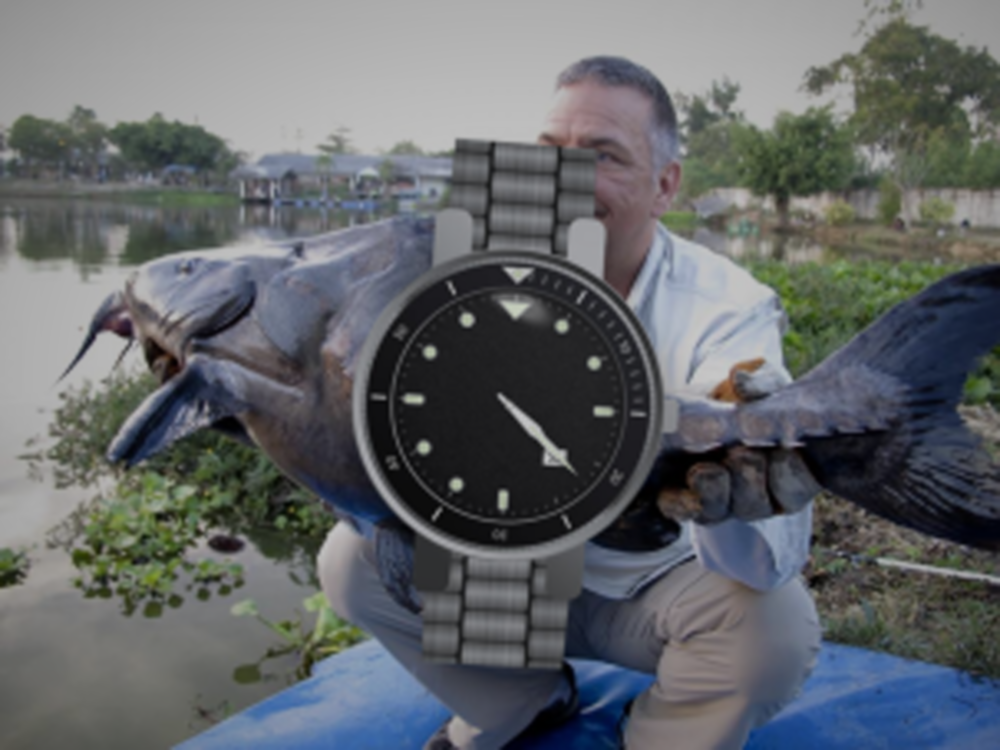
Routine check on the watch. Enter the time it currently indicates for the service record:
4:22
